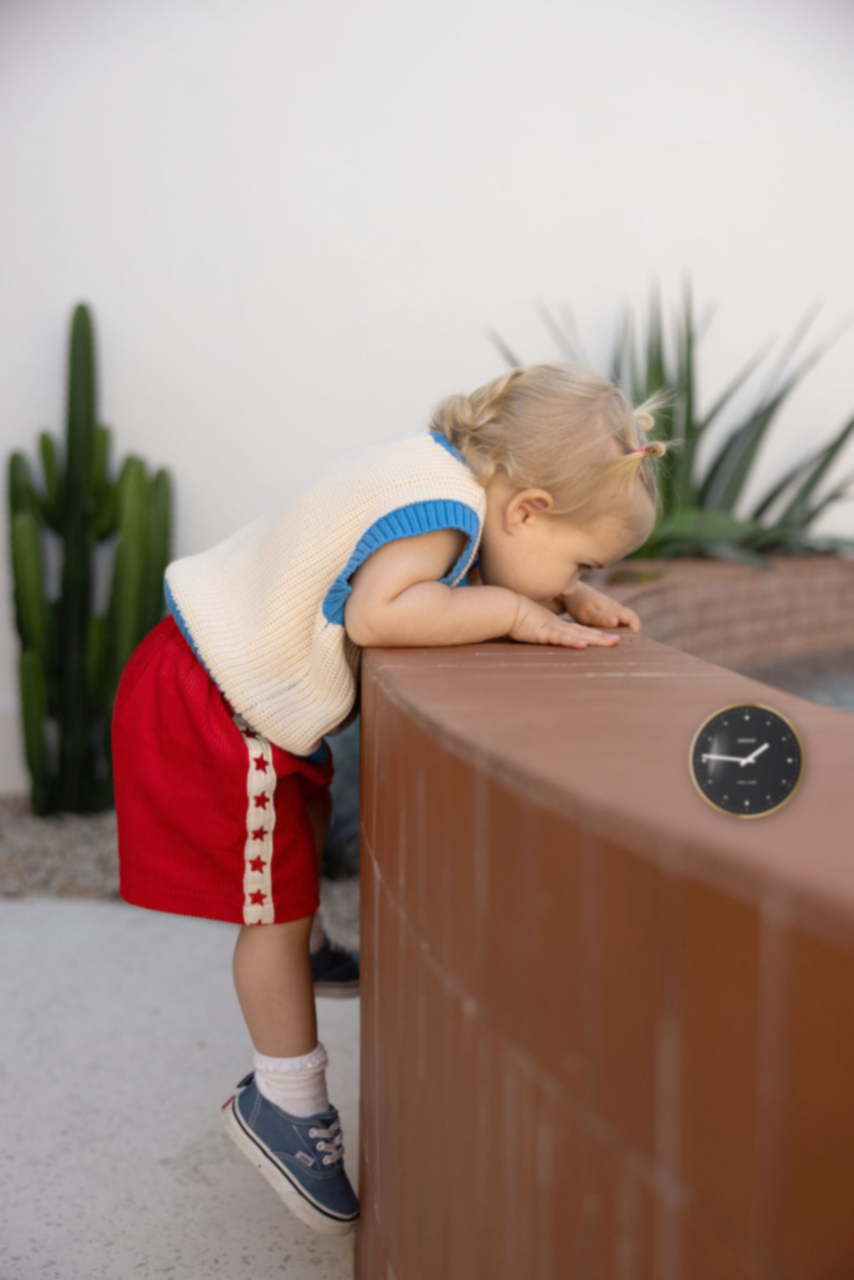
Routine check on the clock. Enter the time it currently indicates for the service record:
1:46
